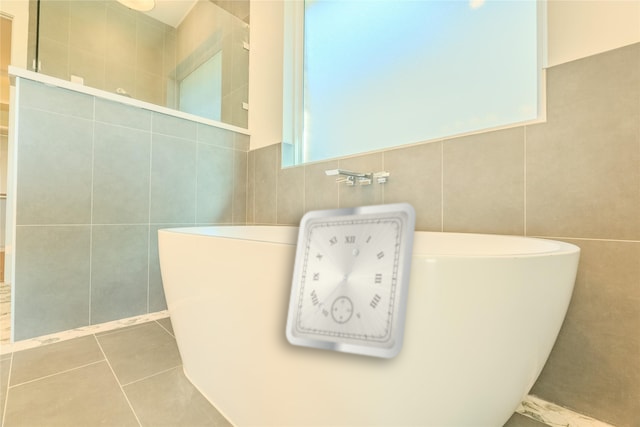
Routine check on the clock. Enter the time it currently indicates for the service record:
12:37
